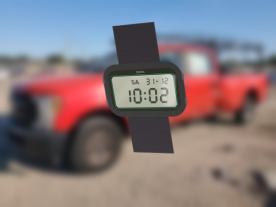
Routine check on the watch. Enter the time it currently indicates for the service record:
10:02
